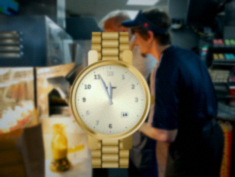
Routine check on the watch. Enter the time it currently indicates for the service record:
11:56
